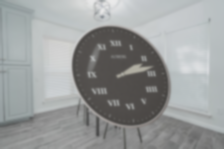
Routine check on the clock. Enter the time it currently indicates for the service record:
2:13
